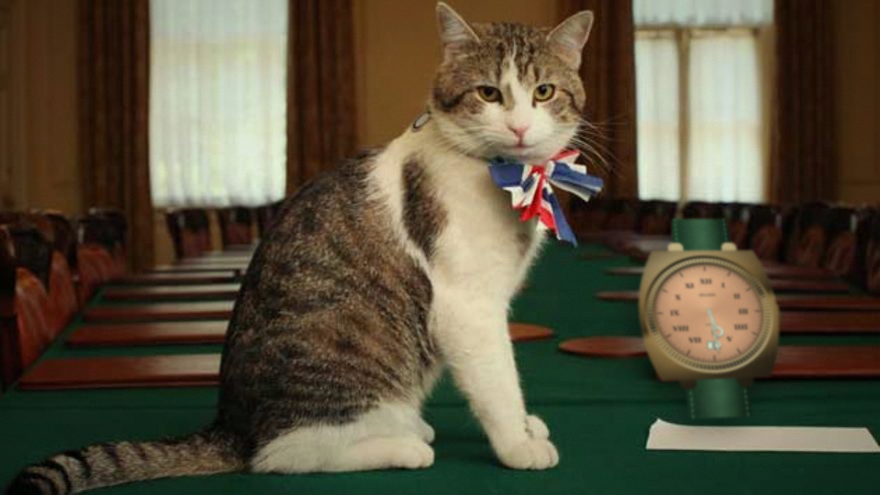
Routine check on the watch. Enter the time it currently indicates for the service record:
5:29
